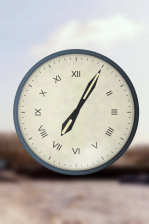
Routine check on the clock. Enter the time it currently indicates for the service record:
7:05
